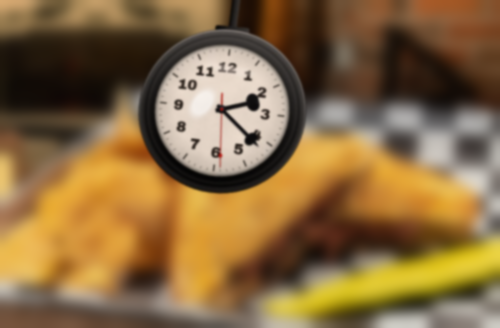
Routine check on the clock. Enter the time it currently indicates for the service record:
2:21:29
